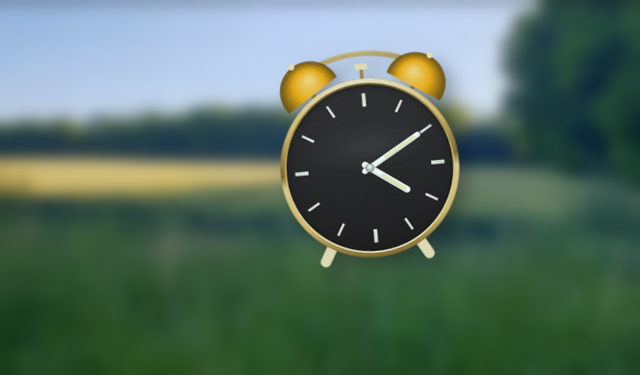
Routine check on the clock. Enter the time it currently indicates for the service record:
4:10
